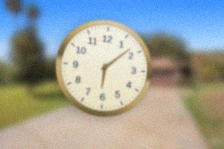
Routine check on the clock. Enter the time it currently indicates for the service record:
6:08
